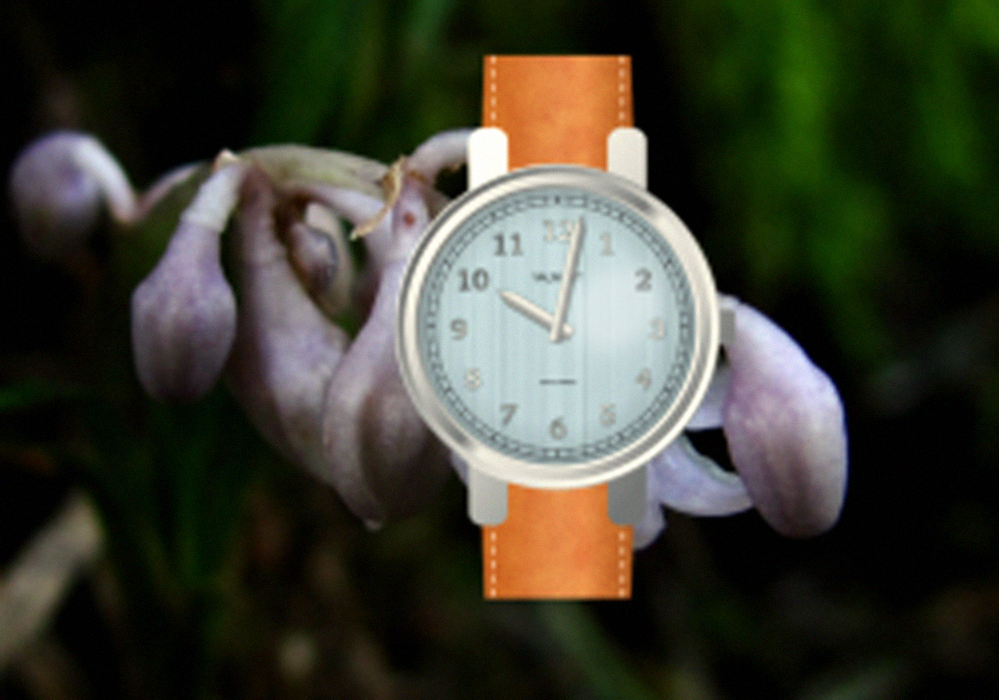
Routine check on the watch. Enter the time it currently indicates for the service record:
10:02
